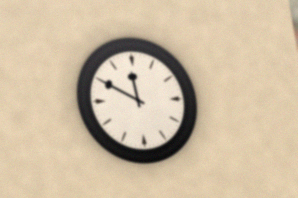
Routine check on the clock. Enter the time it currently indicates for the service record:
11:50
